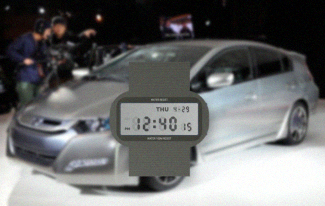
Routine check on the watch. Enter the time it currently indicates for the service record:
12:40:15
